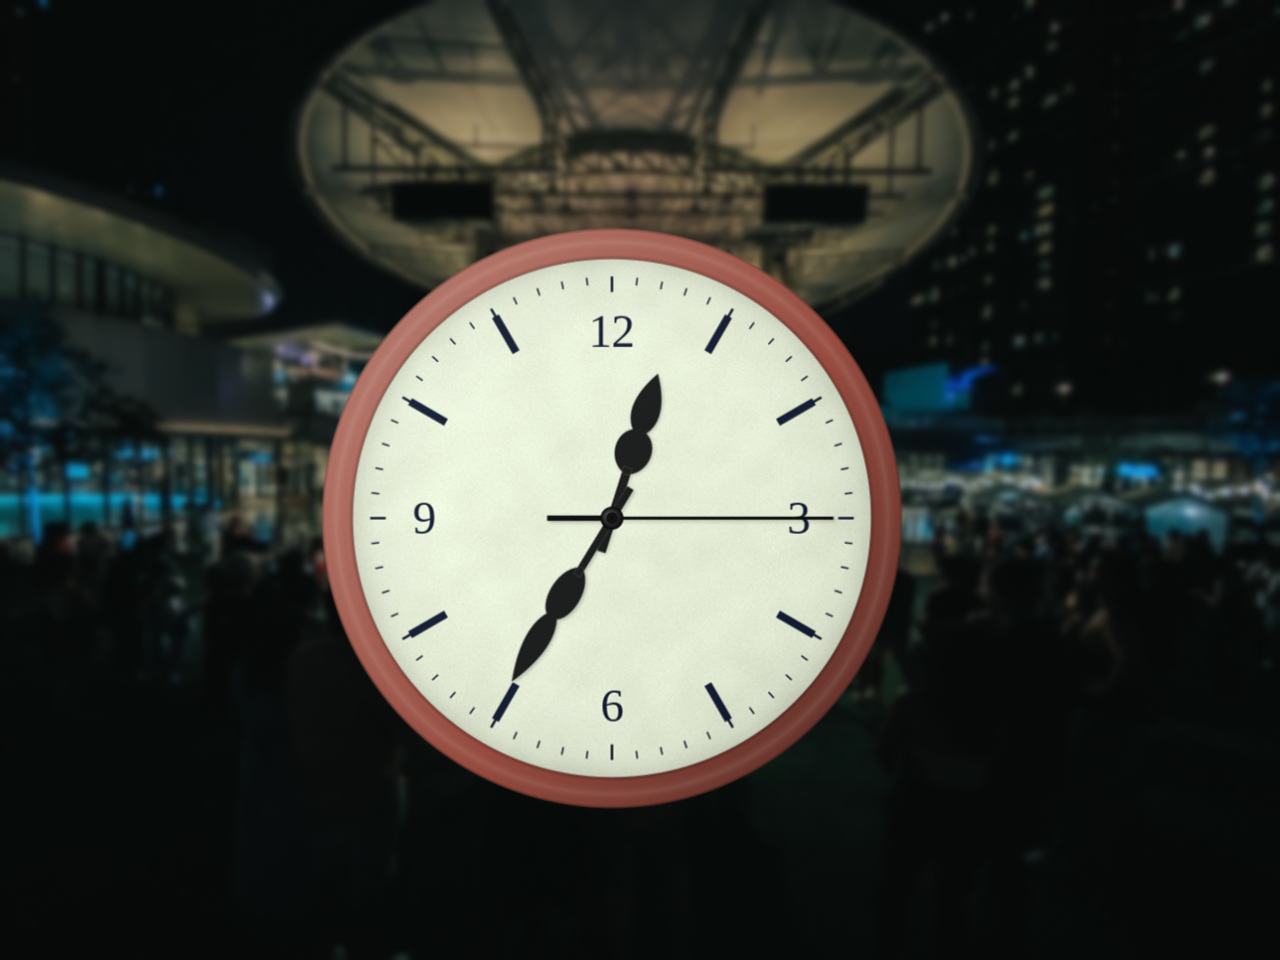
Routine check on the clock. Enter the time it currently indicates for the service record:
12:35:15
